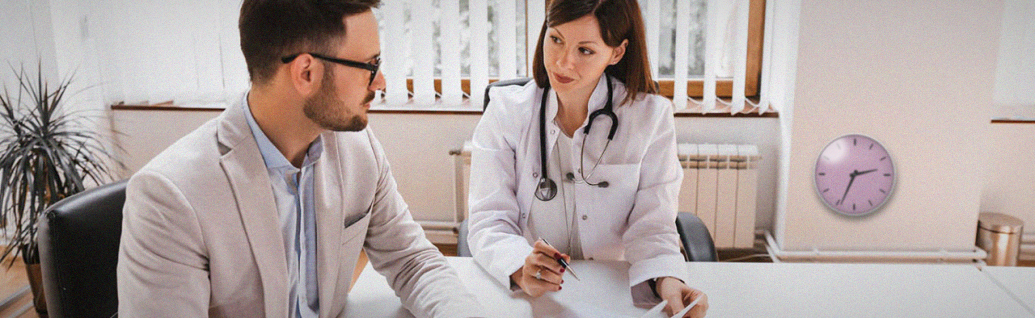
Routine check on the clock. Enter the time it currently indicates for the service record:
2:34
